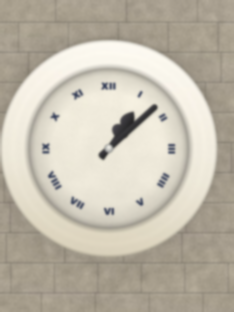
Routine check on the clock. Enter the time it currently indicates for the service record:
1:08
